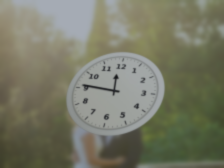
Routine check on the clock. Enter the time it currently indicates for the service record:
11:46
